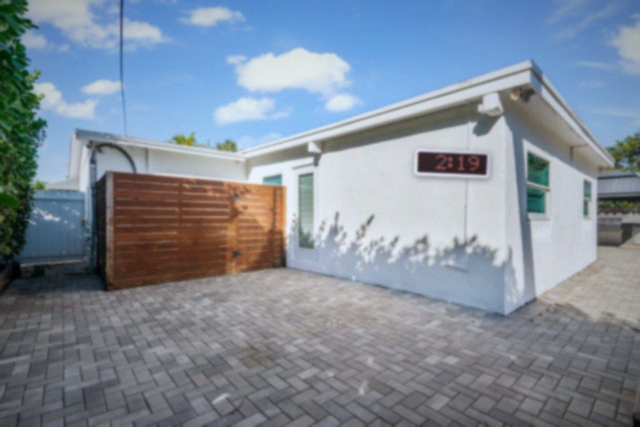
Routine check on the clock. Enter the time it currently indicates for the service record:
2:19
